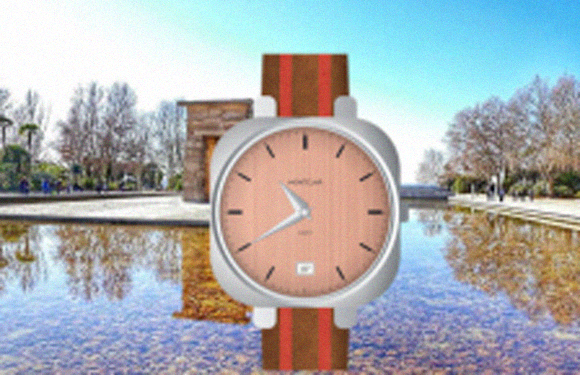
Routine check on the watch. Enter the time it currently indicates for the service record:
10:40
